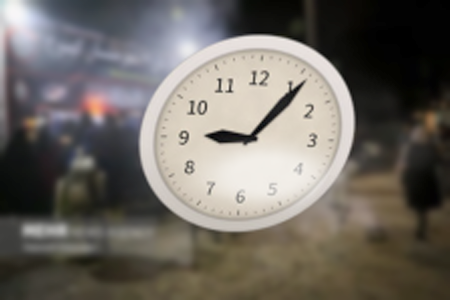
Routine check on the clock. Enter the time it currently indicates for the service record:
9:06
